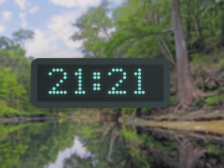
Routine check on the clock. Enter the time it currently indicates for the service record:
21:21
